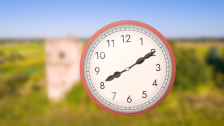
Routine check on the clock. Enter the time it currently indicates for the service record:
8:10
